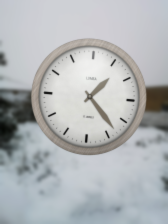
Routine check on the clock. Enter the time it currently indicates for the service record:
1:23
